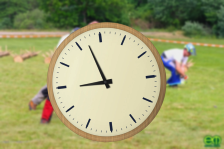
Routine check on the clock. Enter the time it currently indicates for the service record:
8:57
